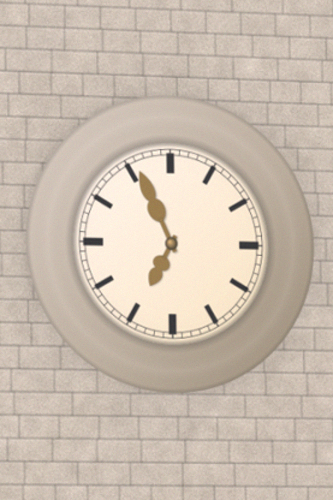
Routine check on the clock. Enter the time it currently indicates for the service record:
6:56
